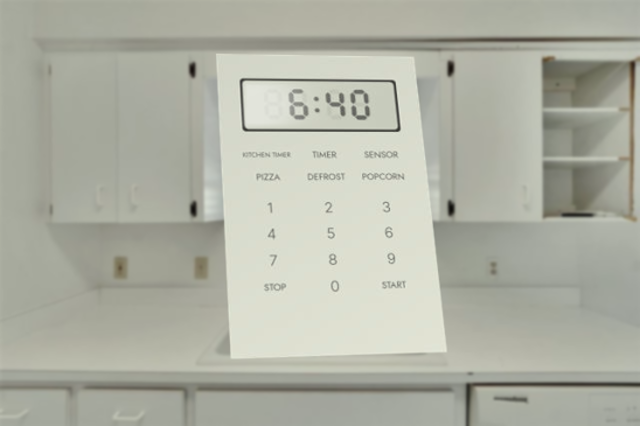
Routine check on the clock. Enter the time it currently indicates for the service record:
6:40
